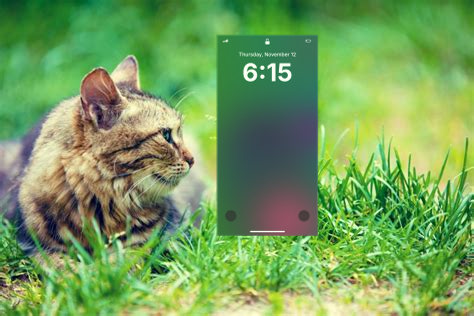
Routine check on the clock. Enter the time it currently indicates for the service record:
6:15
